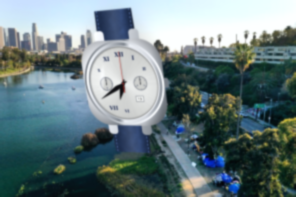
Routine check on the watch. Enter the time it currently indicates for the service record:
6:40
